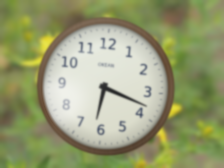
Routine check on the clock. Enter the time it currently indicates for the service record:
6:18
